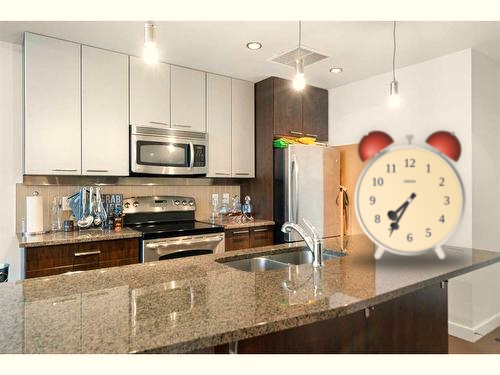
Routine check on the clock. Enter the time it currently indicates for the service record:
7:35
